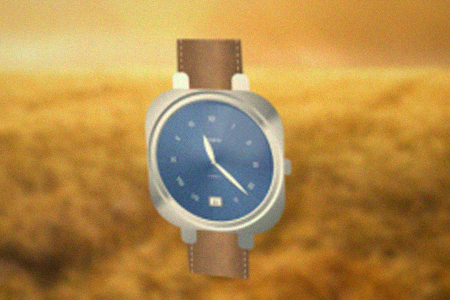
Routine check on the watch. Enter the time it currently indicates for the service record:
11:22
